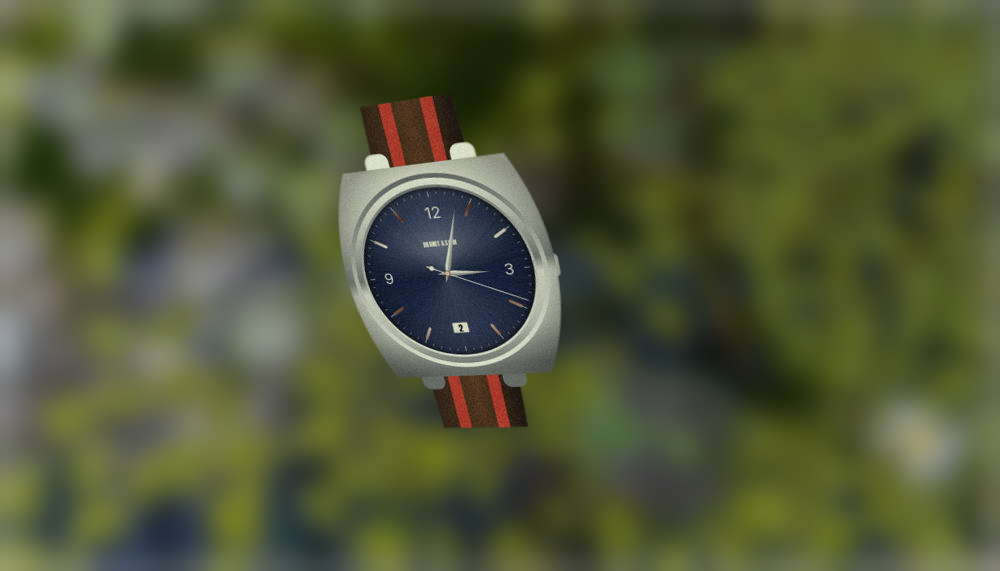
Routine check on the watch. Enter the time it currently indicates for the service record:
3:03:19
